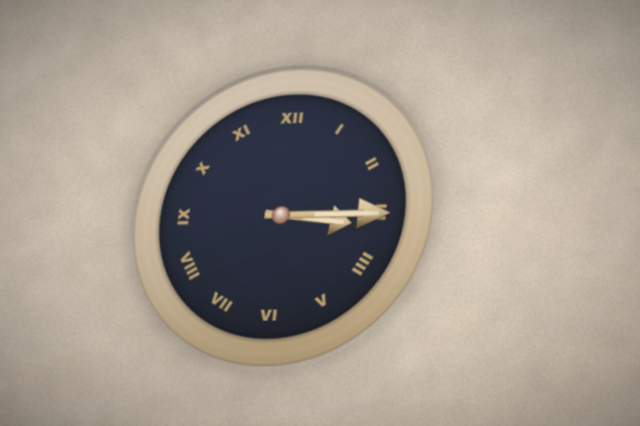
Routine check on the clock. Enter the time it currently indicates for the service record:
3:15
